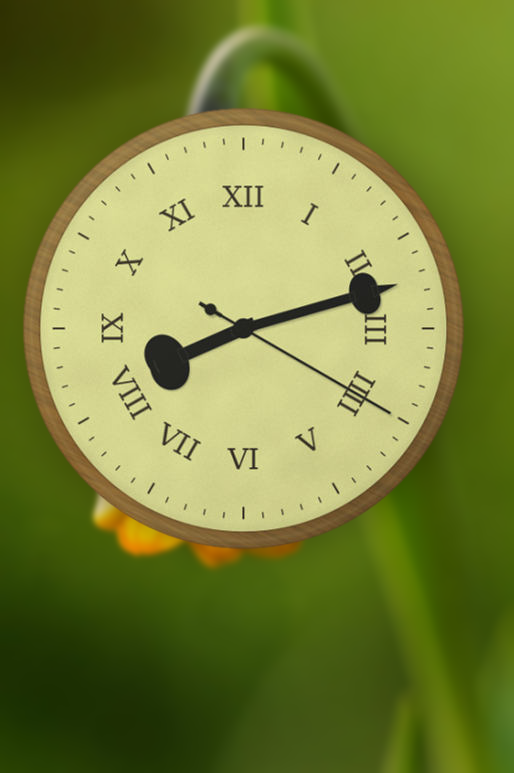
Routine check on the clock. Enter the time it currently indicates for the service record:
8:12:20
